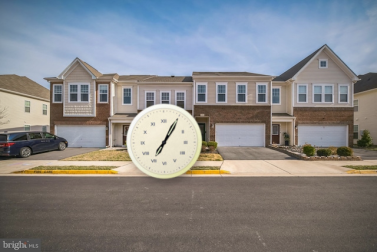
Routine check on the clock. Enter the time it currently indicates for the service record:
7:05
